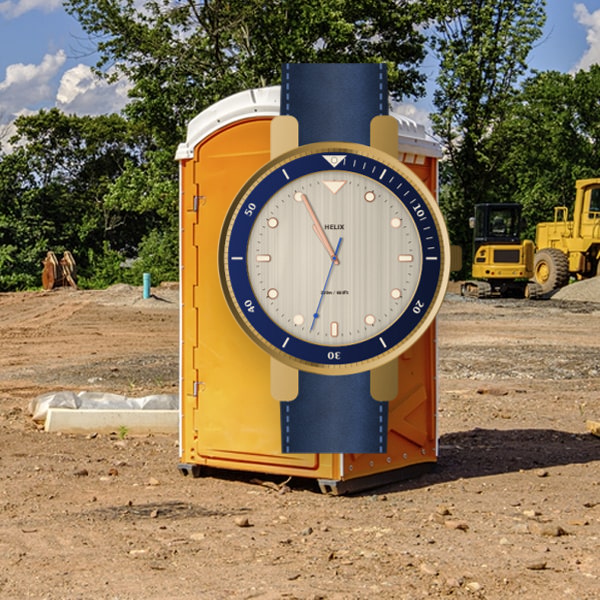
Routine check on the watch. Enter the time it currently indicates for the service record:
10:55:33
